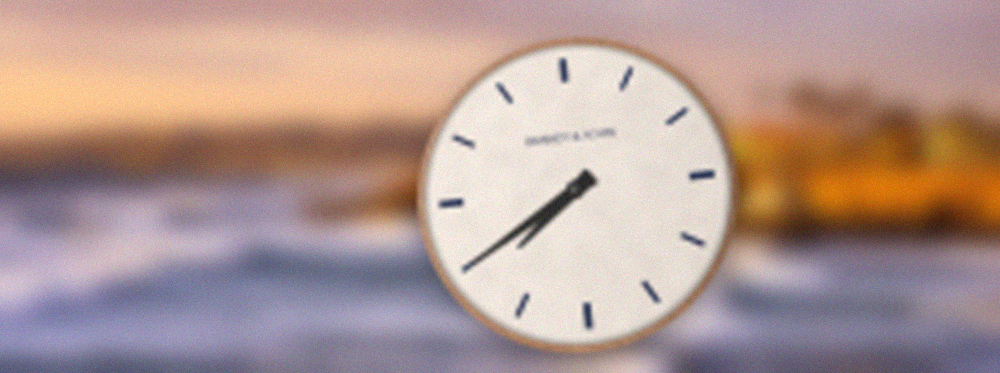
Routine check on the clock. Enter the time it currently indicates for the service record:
7:40
